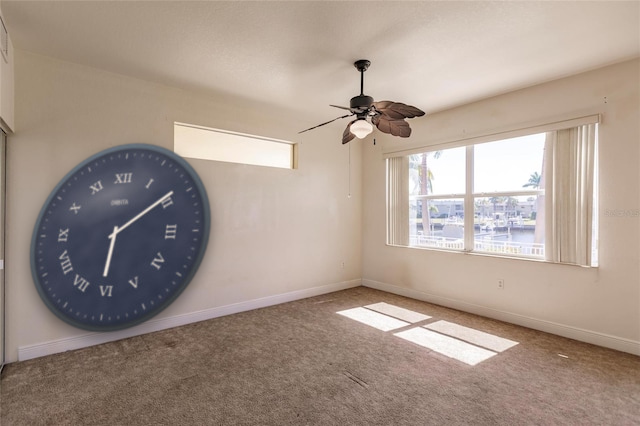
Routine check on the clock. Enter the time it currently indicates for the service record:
6:09
